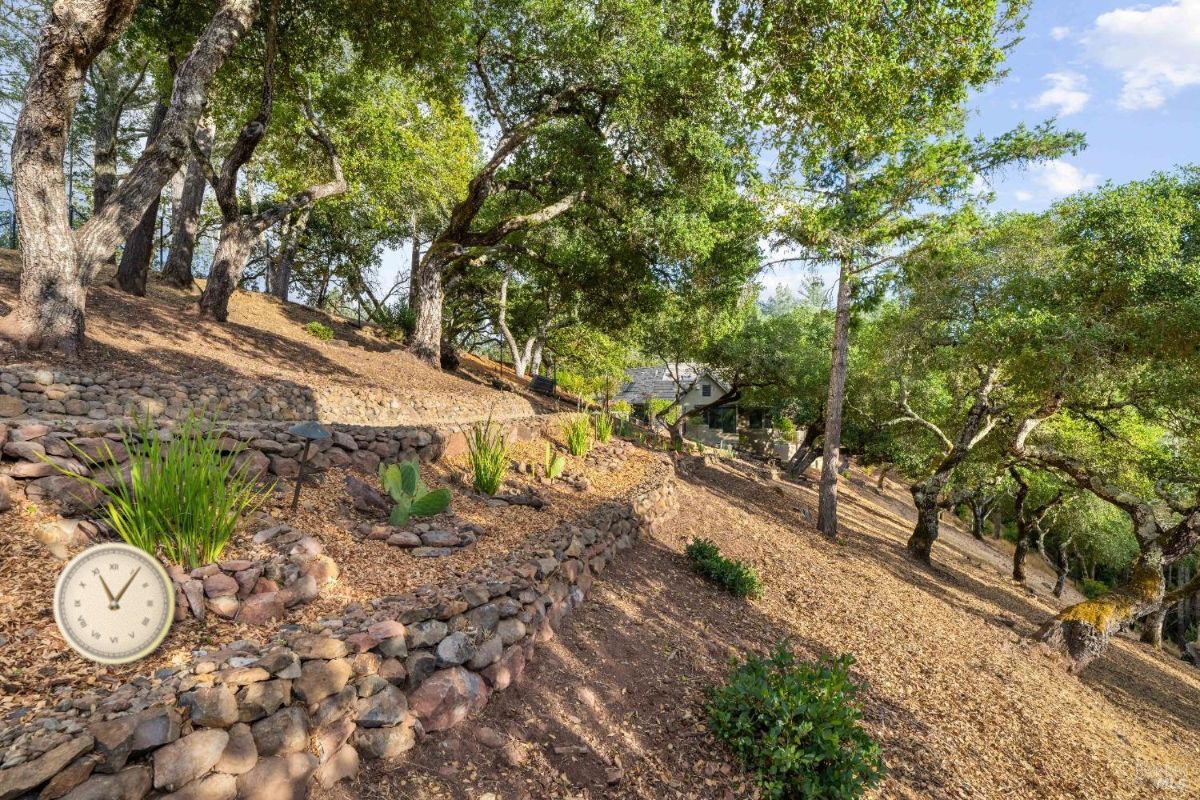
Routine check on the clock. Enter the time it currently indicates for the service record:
11:06
